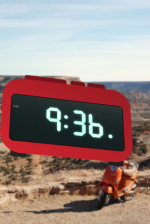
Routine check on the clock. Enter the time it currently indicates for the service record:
9:36
